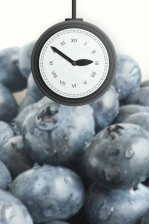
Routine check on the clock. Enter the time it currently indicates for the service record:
2:51
